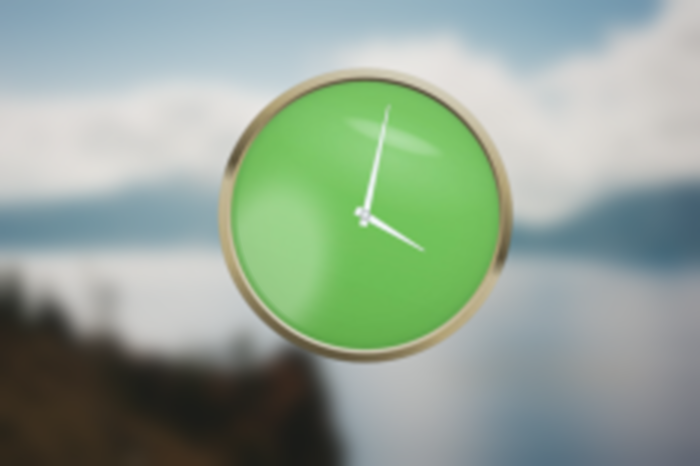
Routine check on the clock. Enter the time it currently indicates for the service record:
4:02
